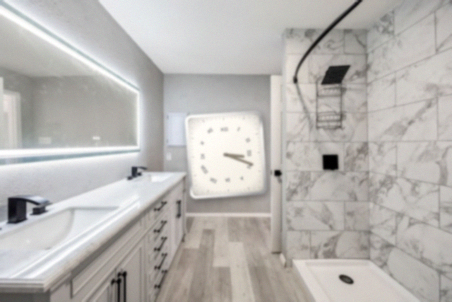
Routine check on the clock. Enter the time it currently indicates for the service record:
3:19
